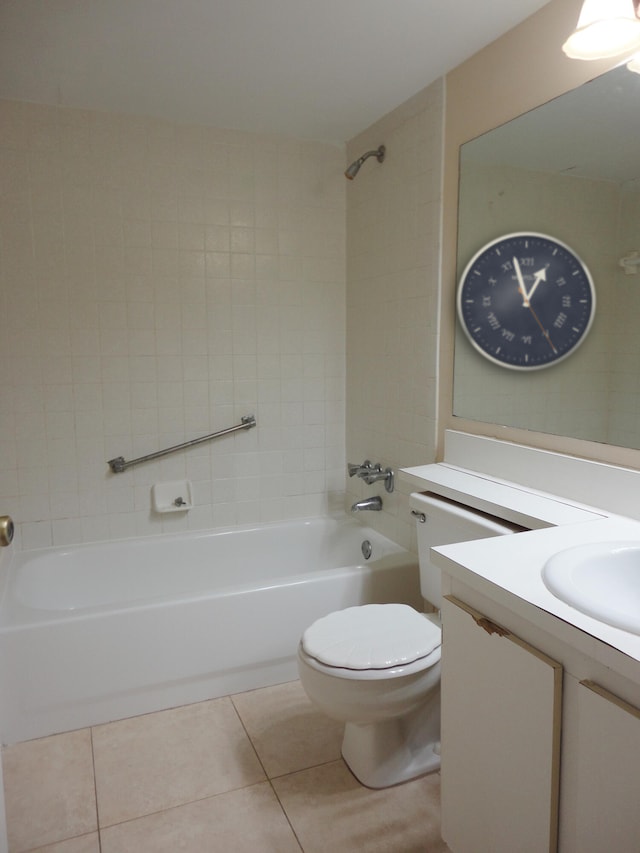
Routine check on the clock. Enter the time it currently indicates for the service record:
12:57:25
